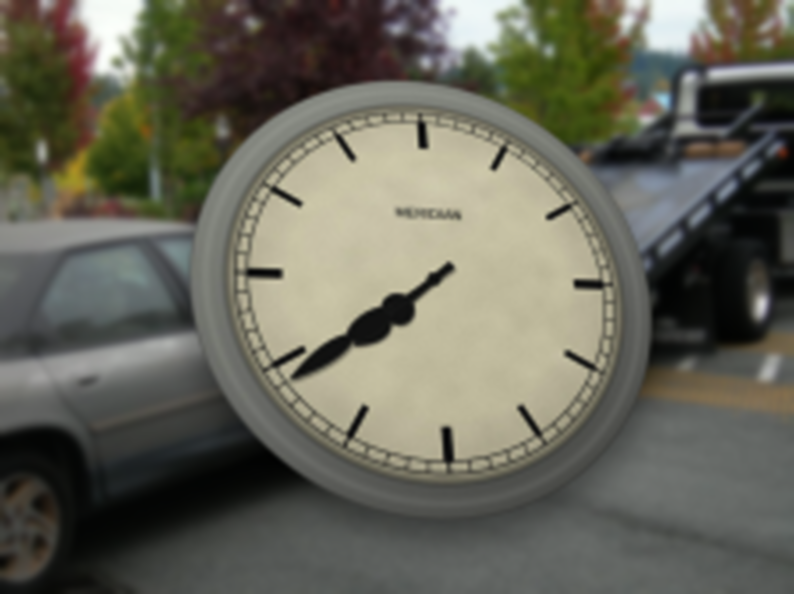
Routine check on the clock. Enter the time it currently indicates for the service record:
7:39
